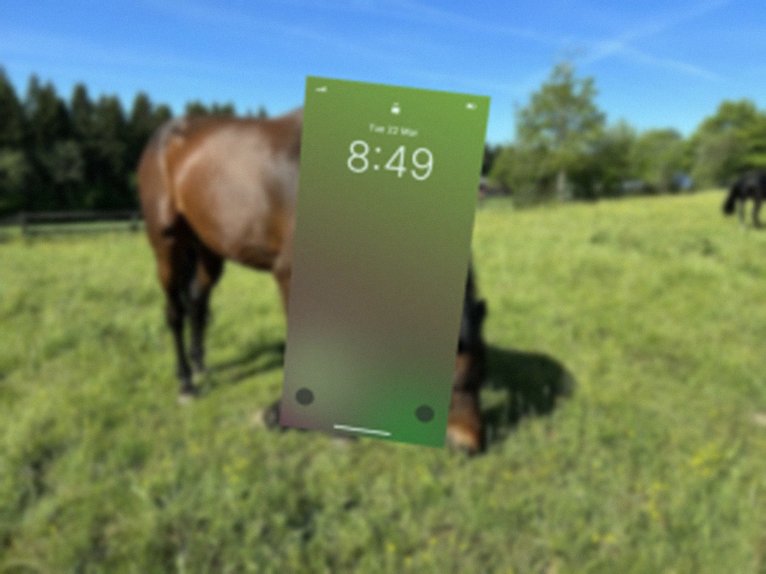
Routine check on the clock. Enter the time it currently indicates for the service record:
8:49
